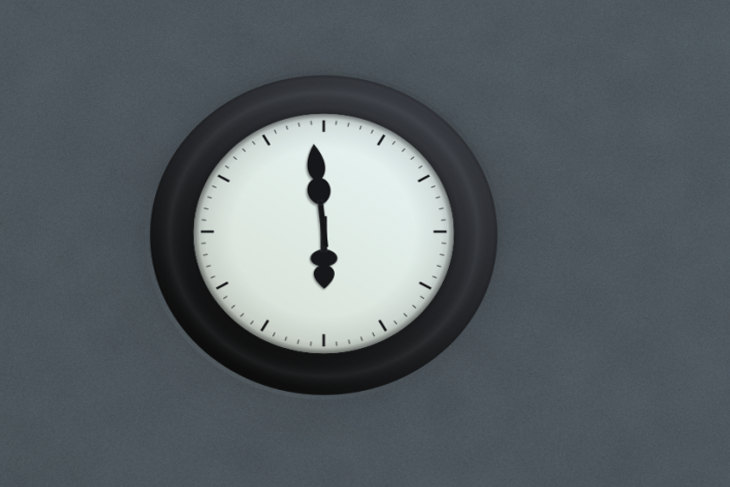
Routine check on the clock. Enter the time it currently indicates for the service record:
5:59
